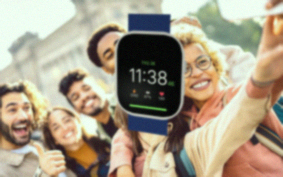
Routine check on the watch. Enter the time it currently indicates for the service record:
11:38
